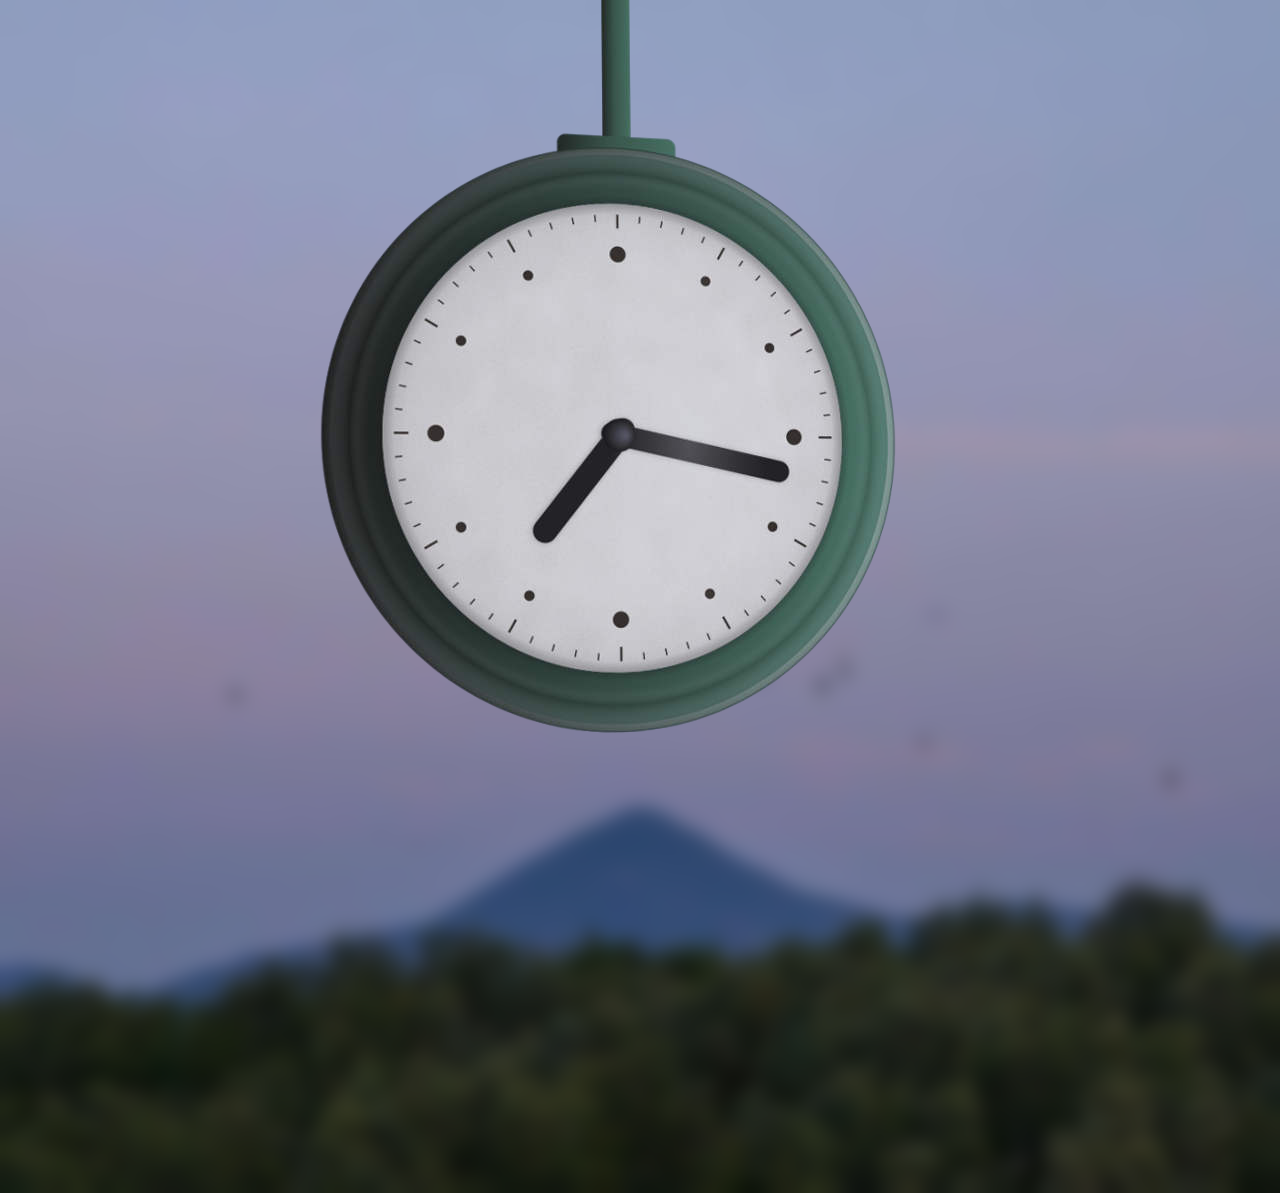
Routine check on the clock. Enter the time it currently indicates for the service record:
7:17
